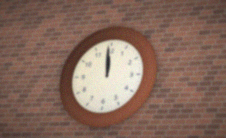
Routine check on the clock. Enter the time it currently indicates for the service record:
11:59
